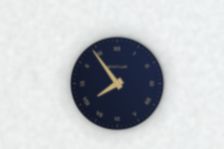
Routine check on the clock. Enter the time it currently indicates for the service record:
7:54
